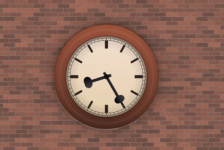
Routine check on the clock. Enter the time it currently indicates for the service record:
8:25
